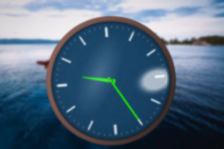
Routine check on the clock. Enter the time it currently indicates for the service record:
9:25
